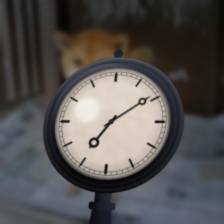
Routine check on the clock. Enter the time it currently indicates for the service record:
7:09
